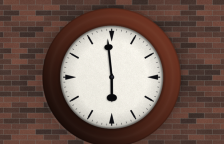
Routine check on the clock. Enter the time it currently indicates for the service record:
5:59
